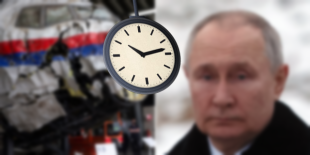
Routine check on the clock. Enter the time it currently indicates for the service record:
10:13
